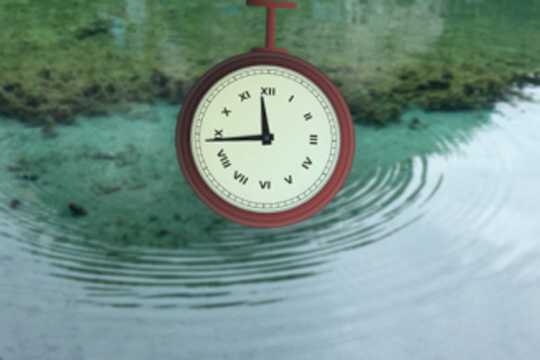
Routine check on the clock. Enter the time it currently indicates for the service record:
11:44
